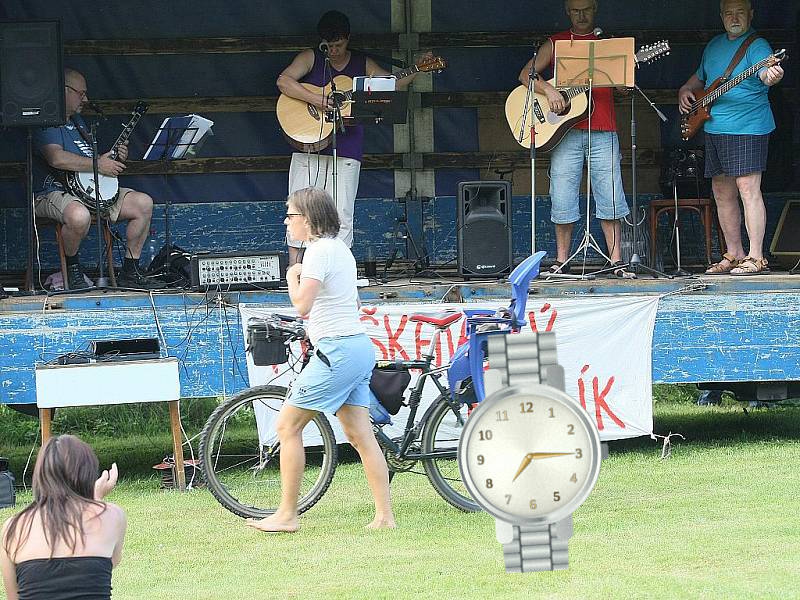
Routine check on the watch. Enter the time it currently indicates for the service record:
7:15
